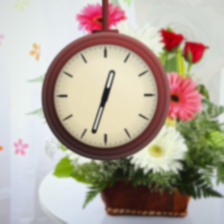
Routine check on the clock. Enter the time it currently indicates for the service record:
12:33
